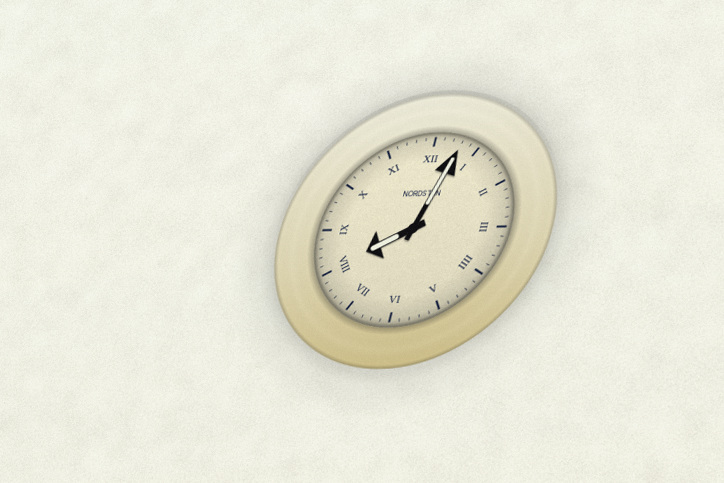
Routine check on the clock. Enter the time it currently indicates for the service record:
8:03
